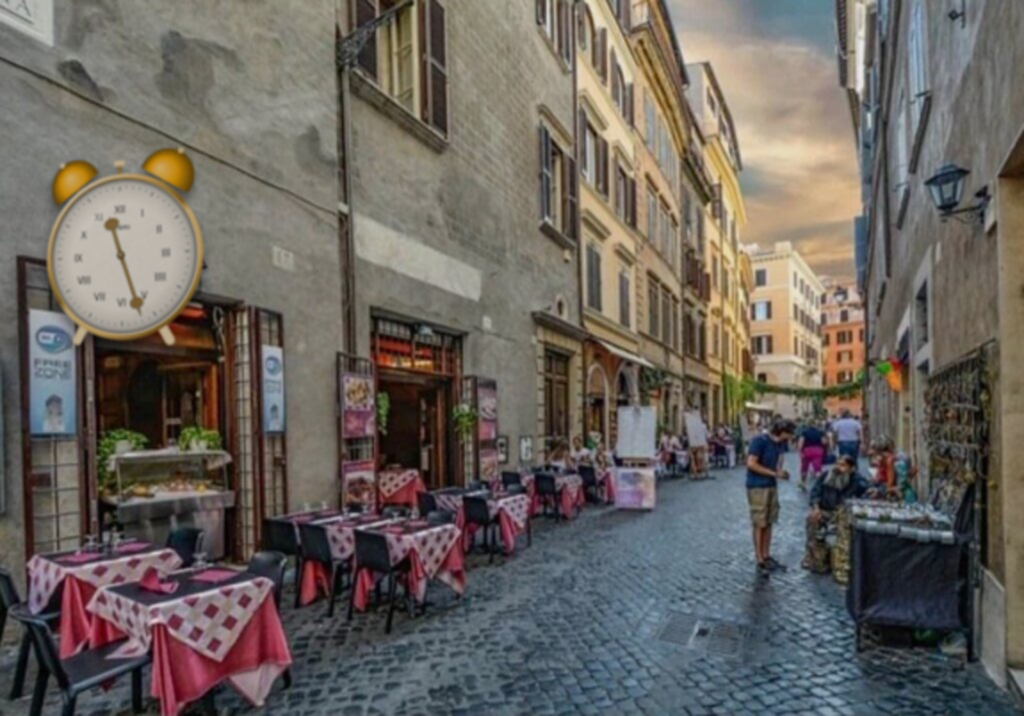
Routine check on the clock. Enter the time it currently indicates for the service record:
11:27
